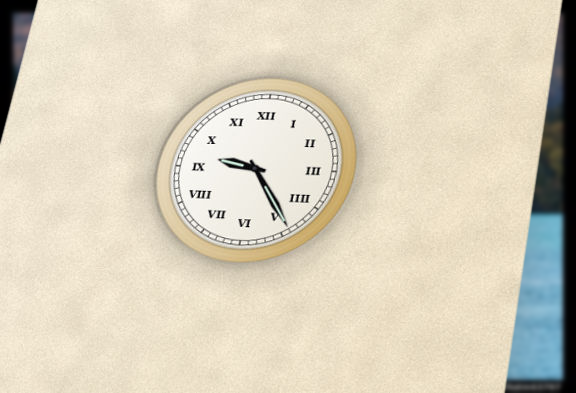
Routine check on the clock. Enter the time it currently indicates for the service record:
9:24
